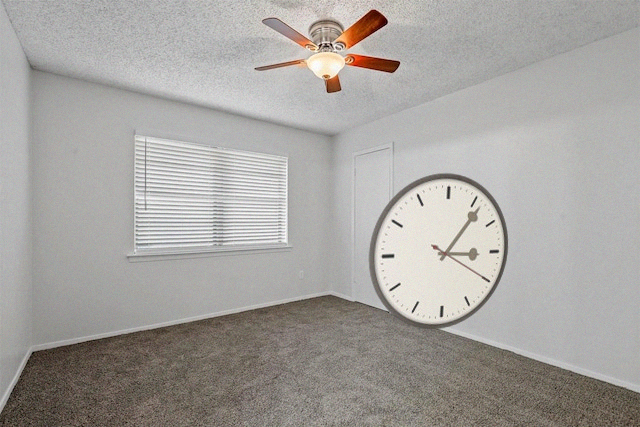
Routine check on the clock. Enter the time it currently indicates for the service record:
3:06:20
